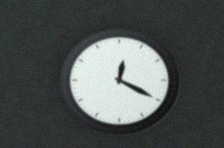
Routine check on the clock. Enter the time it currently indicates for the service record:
12:20
